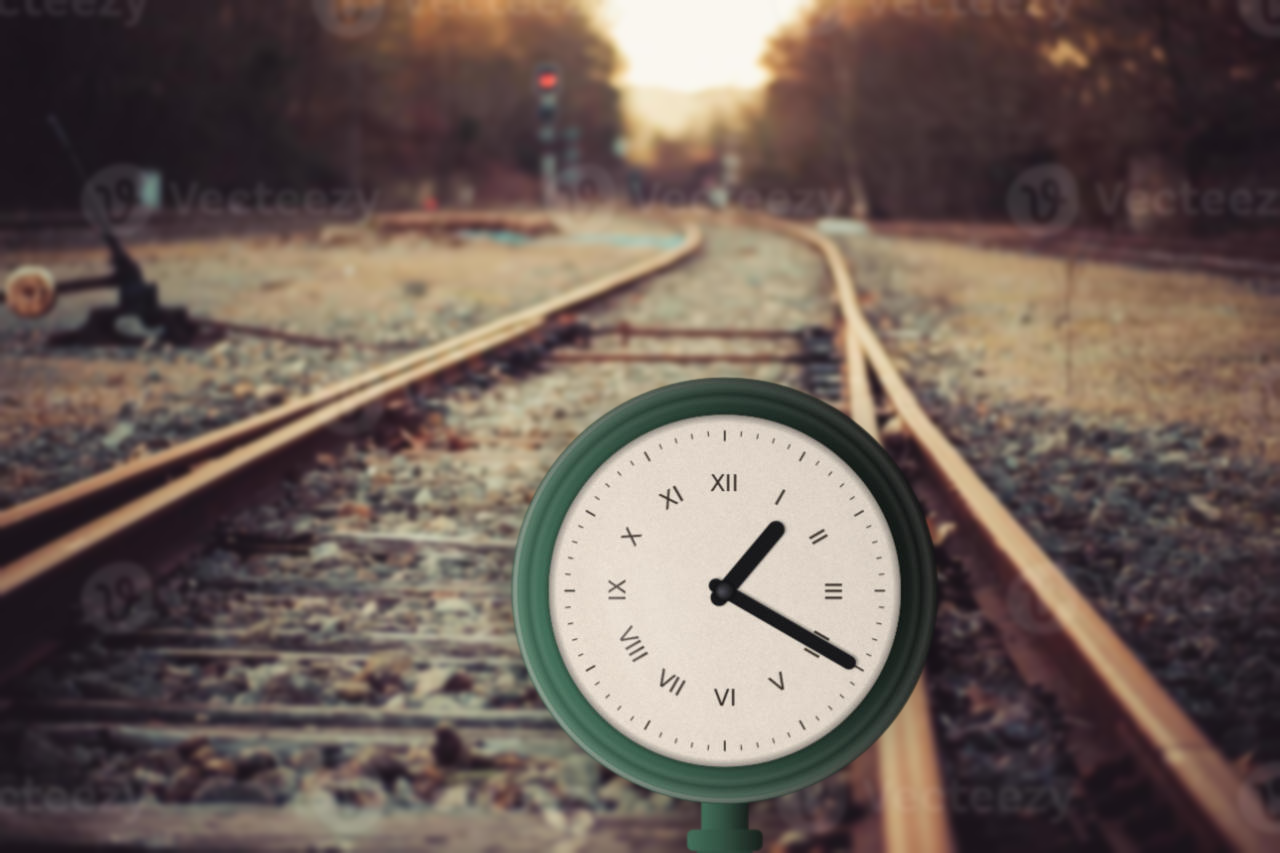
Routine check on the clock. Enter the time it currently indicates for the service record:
1:20
